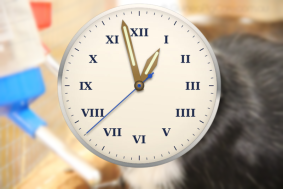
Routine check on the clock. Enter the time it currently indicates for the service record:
12:57:38
